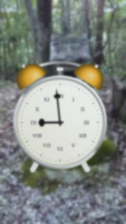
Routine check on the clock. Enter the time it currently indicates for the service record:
8:59
